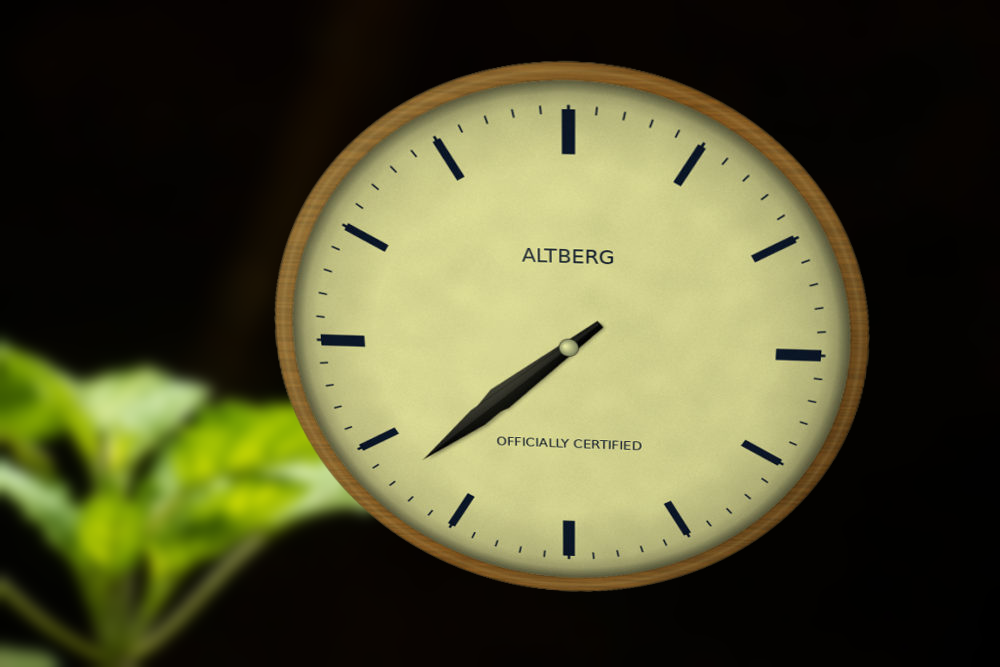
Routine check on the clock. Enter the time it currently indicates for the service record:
7:38
